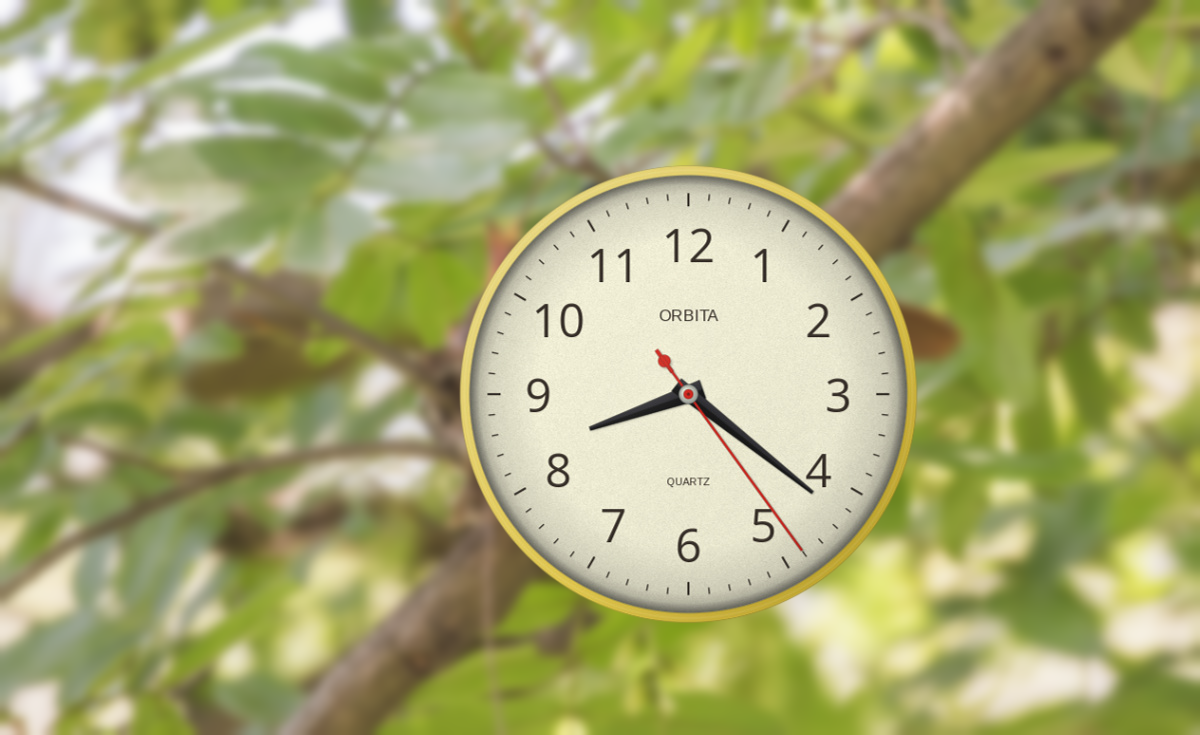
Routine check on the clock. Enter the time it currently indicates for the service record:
8:21:24
